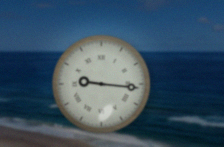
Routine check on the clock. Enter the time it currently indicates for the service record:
9:16
